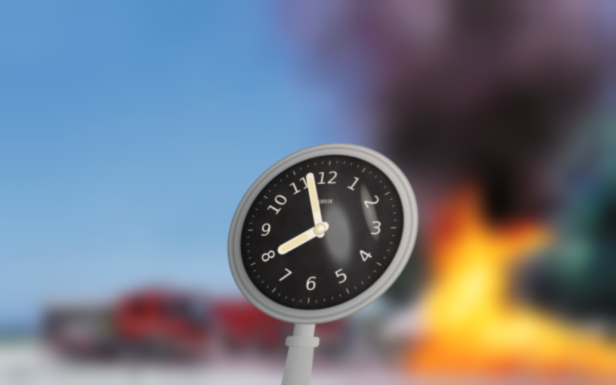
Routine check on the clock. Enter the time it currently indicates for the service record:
7:57
